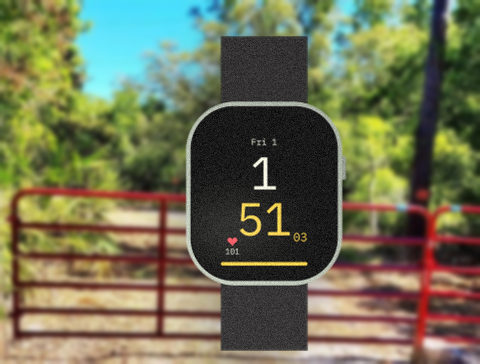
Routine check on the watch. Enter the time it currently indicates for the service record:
1:51:03
